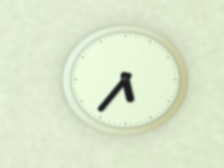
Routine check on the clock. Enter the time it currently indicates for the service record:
5:36
